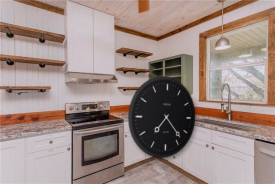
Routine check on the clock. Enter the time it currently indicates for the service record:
7:23
